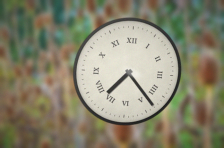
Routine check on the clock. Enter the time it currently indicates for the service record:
7:23
